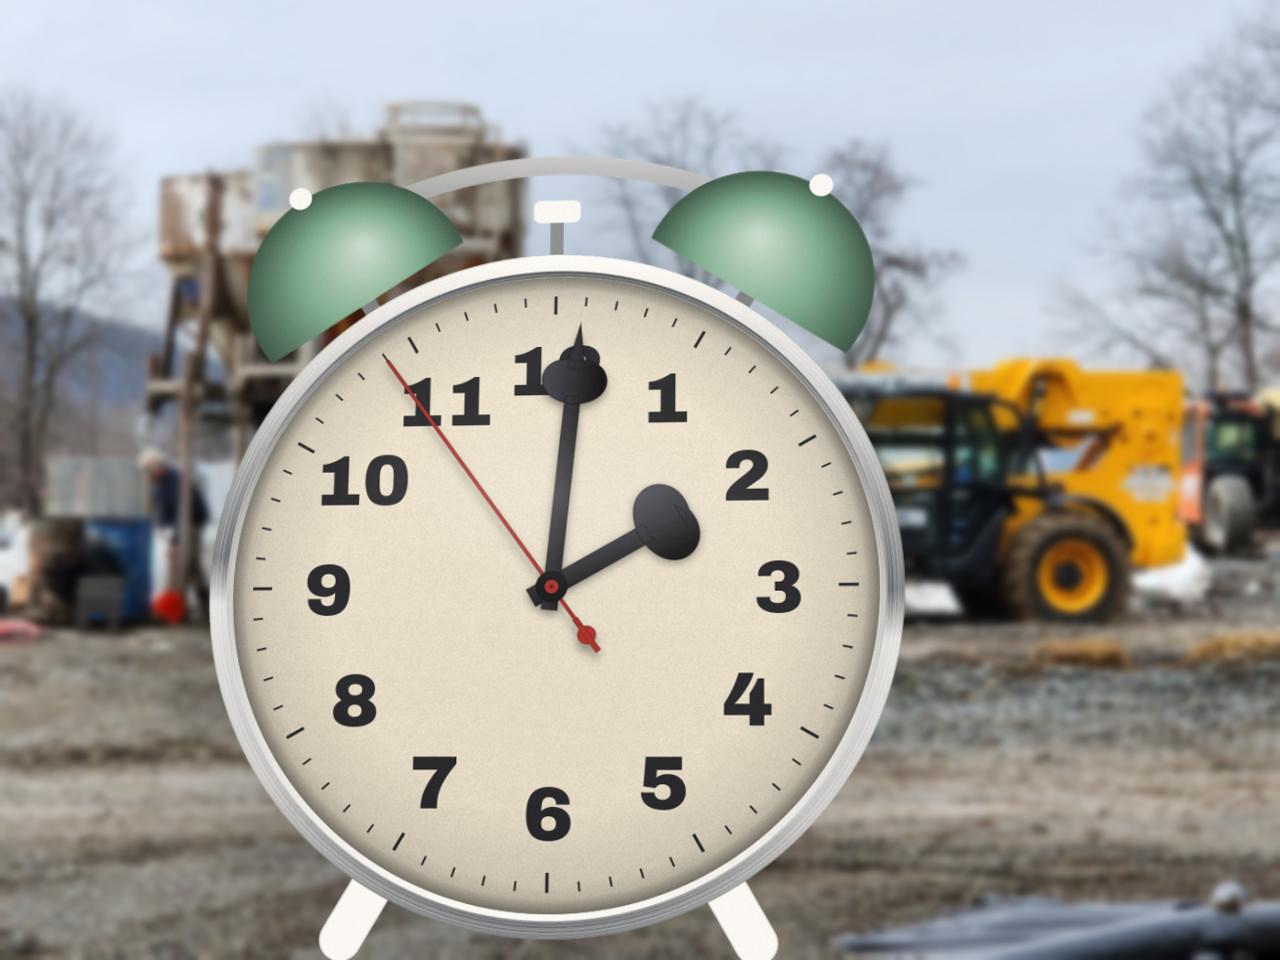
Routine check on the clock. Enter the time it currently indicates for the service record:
2:00:54
